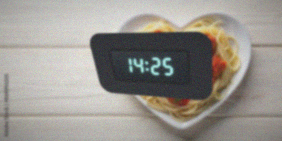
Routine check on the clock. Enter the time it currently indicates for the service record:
14:25
